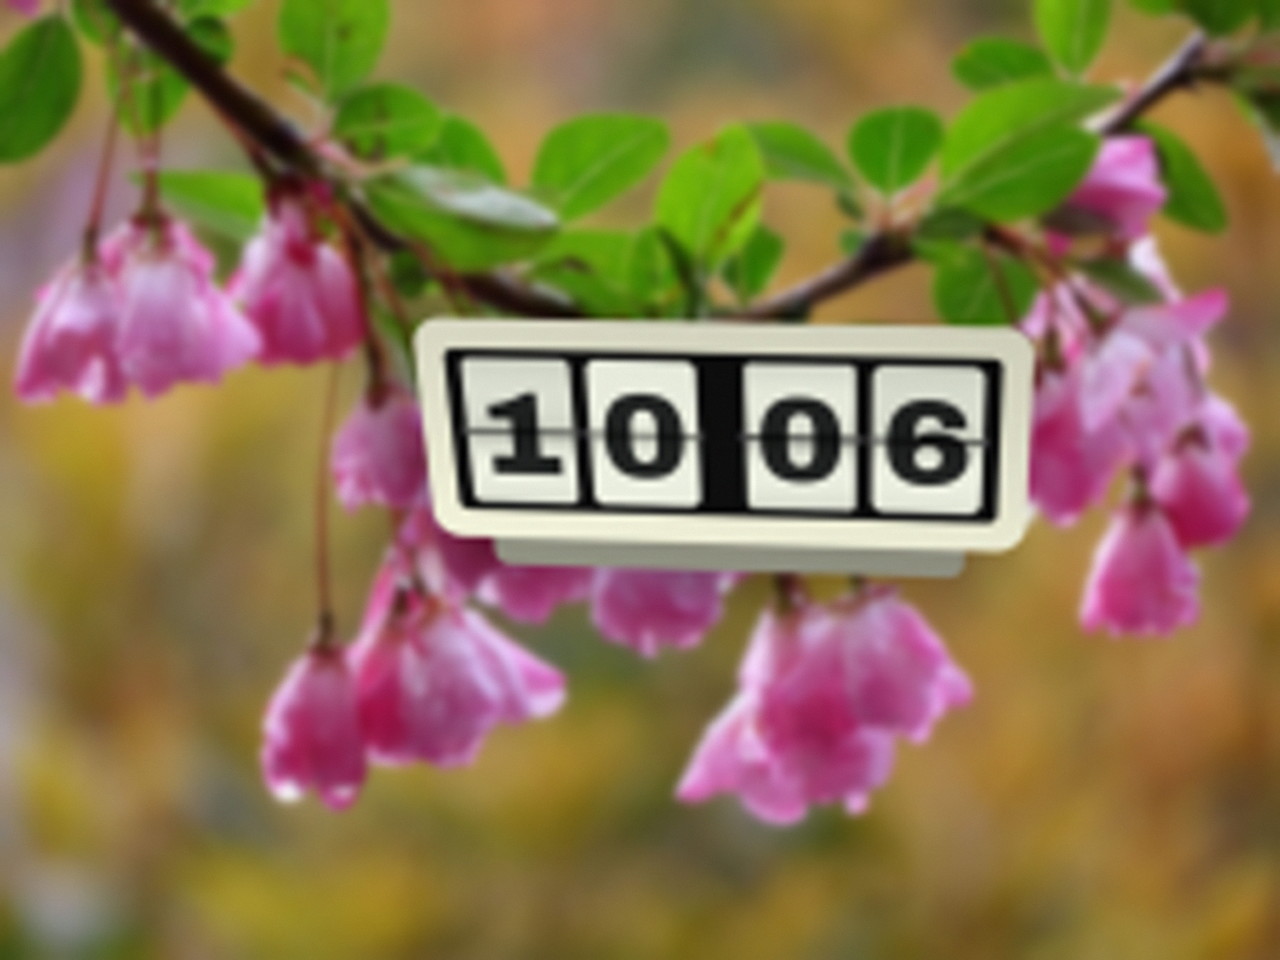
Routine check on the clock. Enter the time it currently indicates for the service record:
10:06
